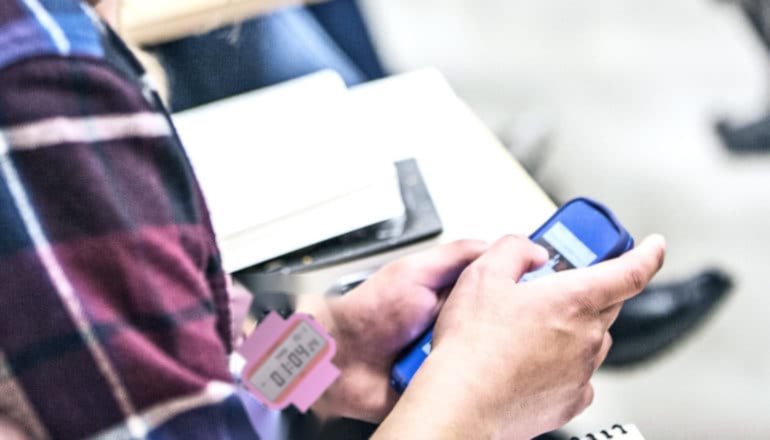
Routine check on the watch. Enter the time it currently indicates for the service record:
1:04
